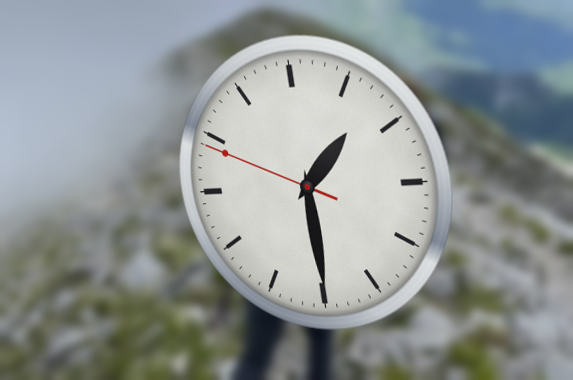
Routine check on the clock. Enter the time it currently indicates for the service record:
1:29:49
